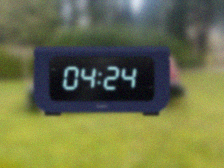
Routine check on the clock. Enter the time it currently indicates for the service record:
4:24
